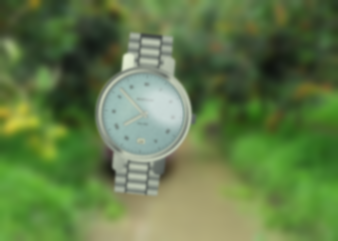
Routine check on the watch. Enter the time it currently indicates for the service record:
7:52
